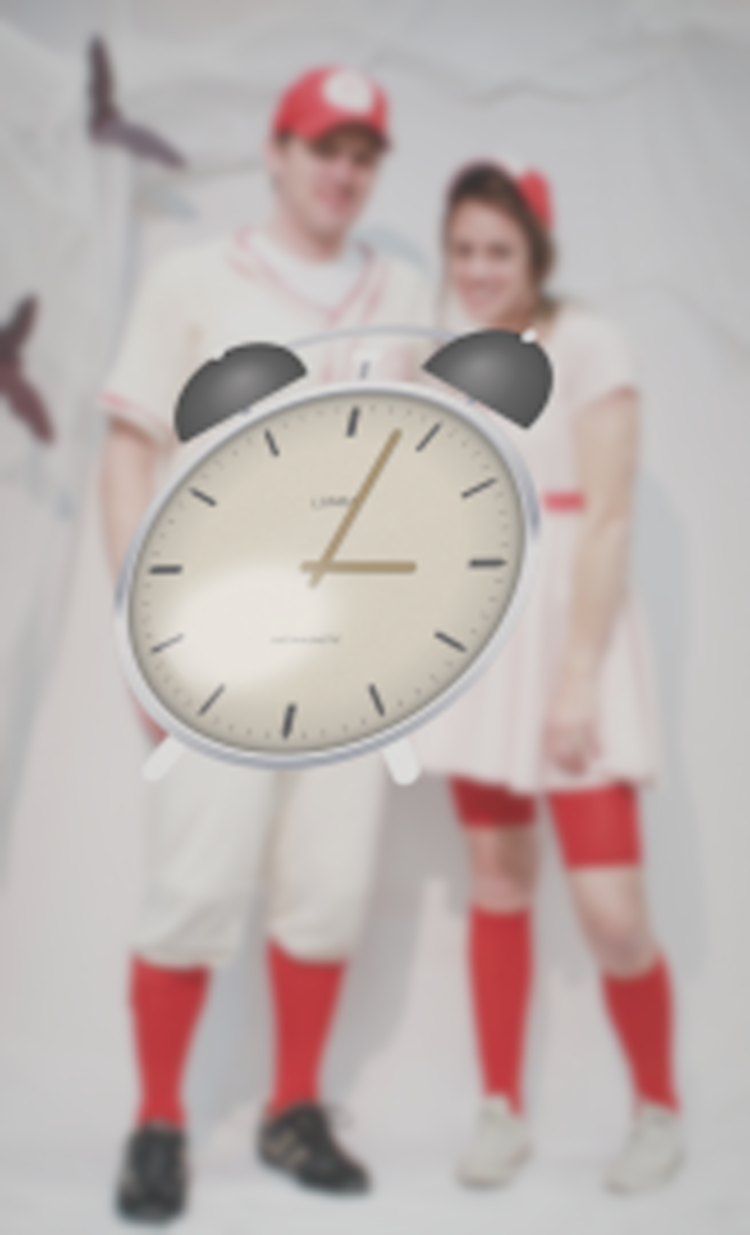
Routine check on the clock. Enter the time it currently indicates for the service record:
3:03
